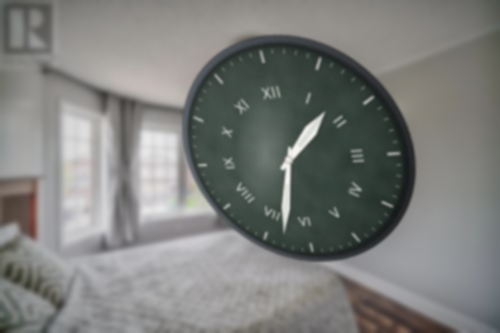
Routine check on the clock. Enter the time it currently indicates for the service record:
1:33
